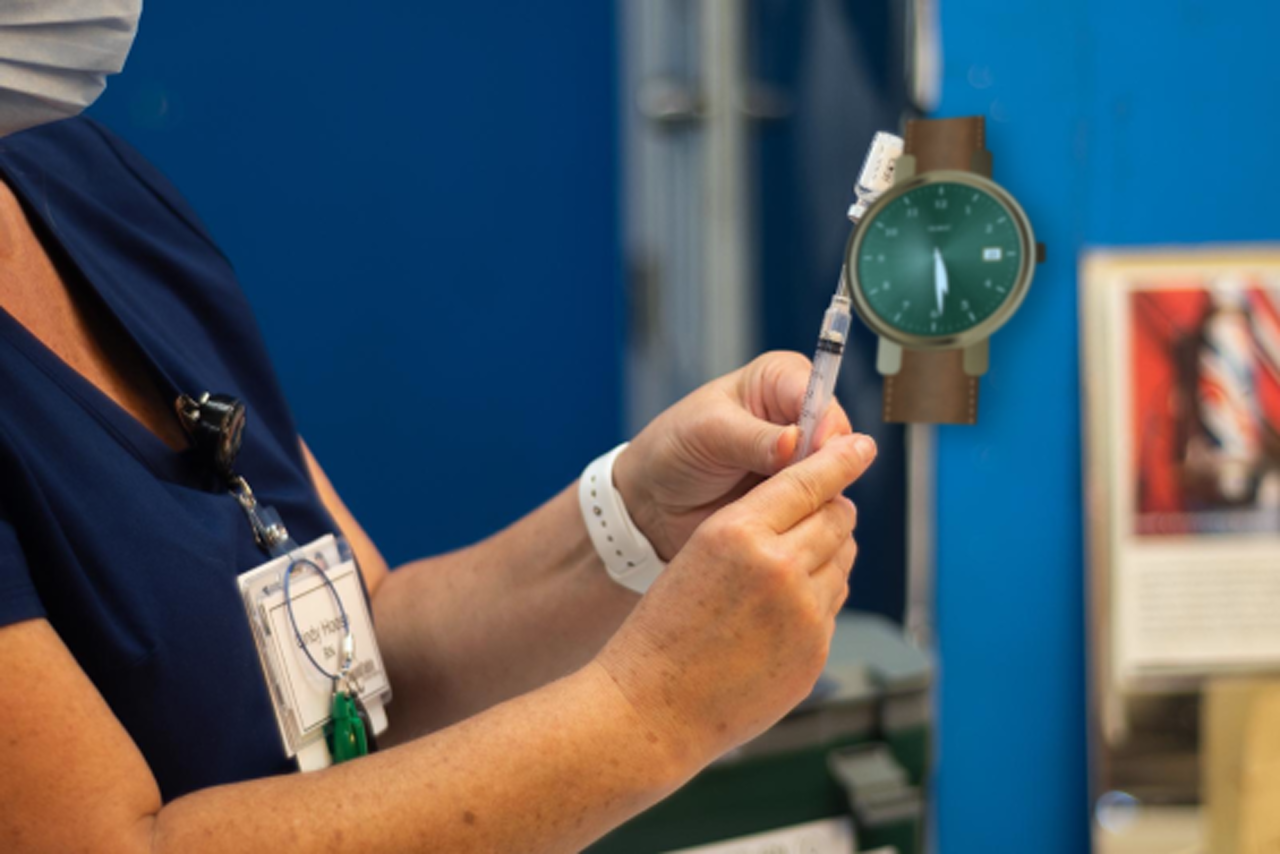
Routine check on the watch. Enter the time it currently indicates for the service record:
5:29
